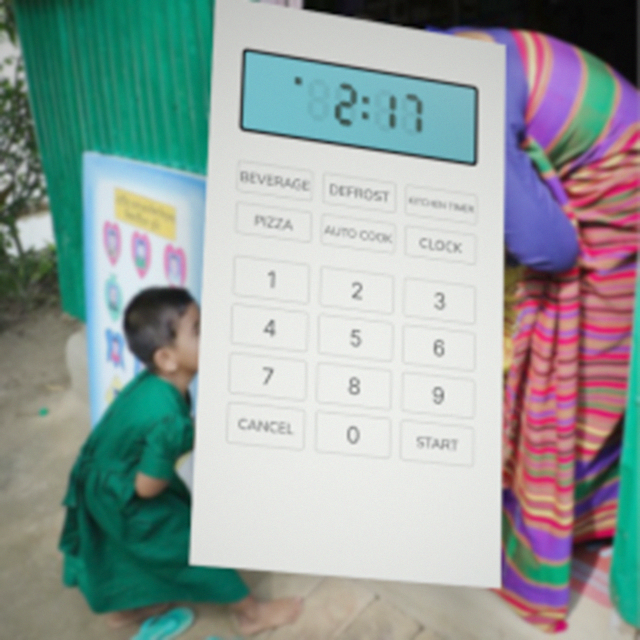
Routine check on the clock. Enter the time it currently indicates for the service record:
2:17
